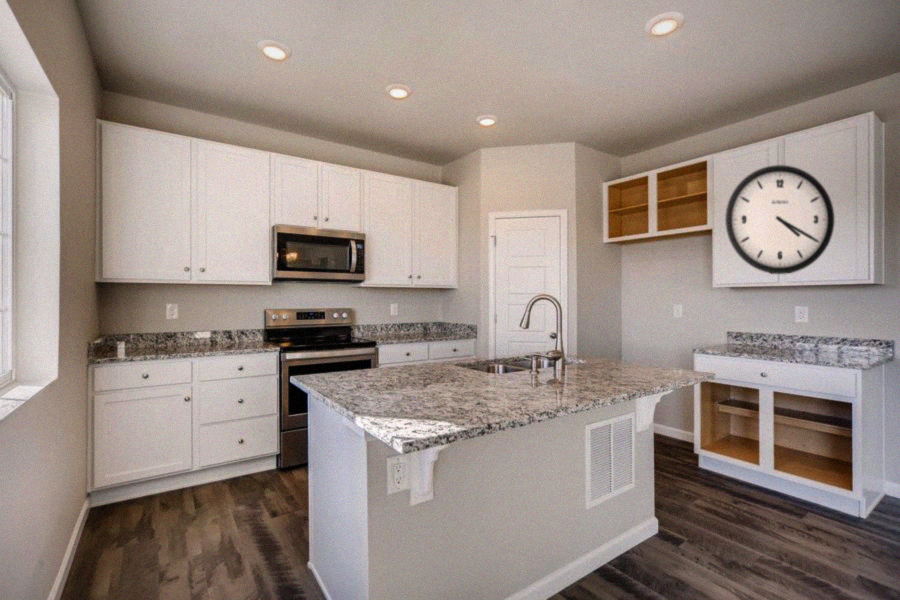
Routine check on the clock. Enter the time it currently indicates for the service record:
4:20
